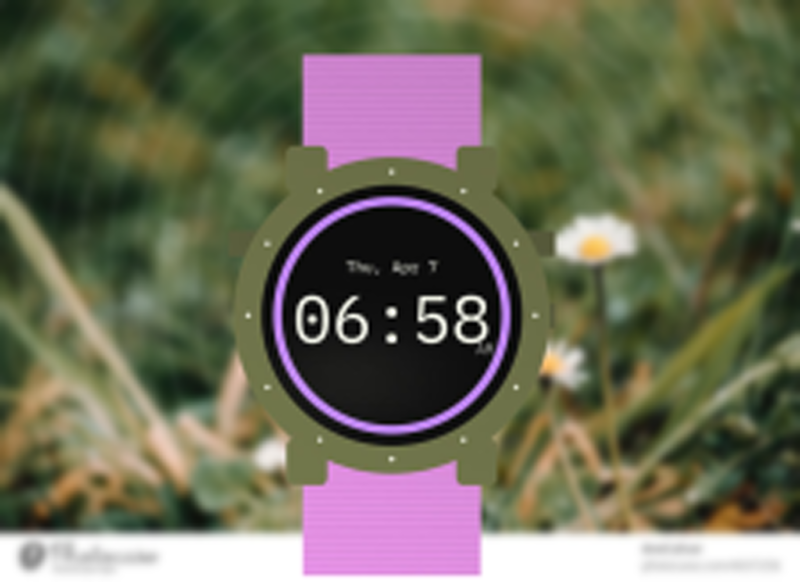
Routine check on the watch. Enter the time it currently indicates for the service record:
6:58
